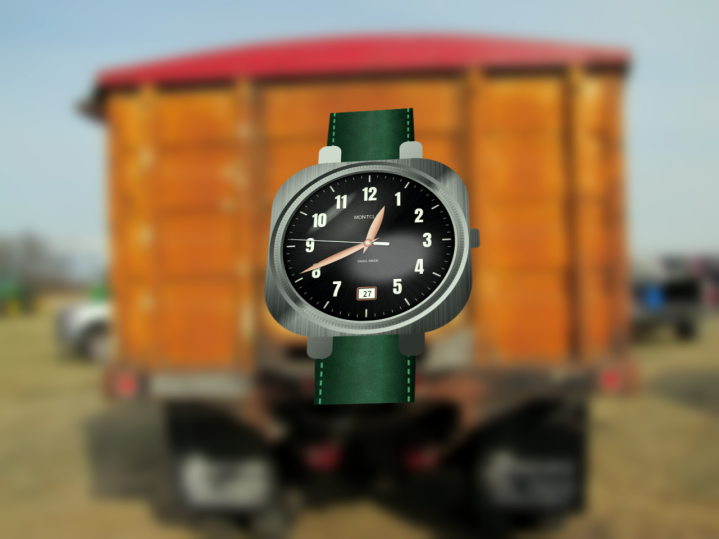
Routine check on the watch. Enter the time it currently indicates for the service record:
12:40:46
